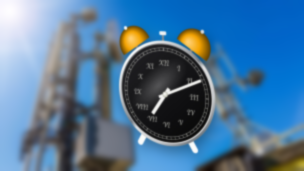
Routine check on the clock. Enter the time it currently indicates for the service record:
7:11
